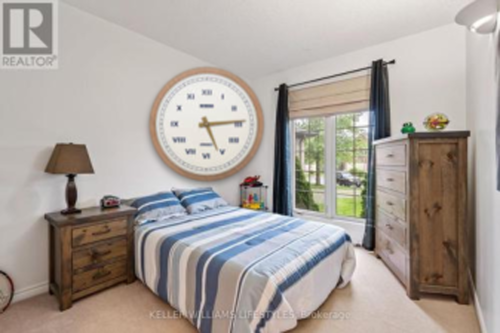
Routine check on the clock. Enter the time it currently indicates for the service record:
5:14
